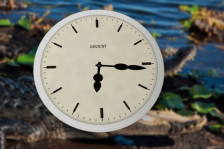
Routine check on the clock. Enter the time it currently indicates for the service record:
6:16
